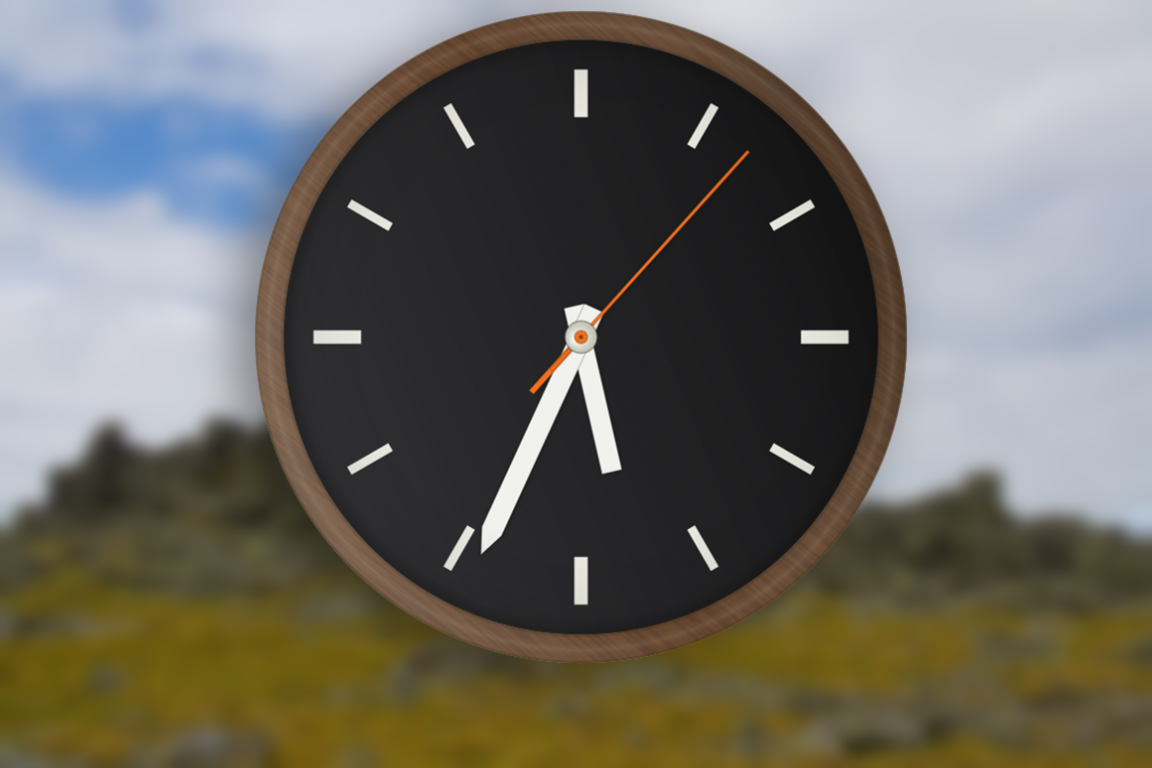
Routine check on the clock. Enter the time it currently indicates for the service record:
5:34:07
